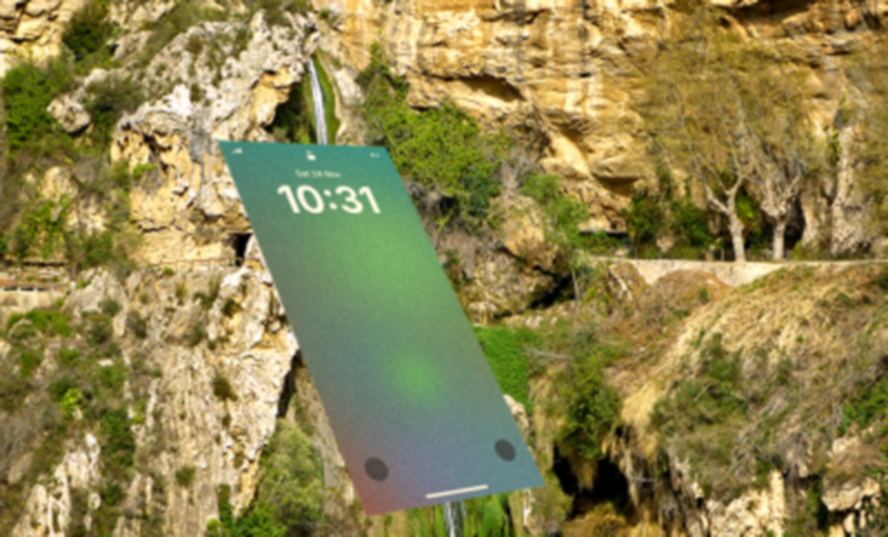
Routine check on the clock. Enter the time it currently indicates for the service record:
10:31
